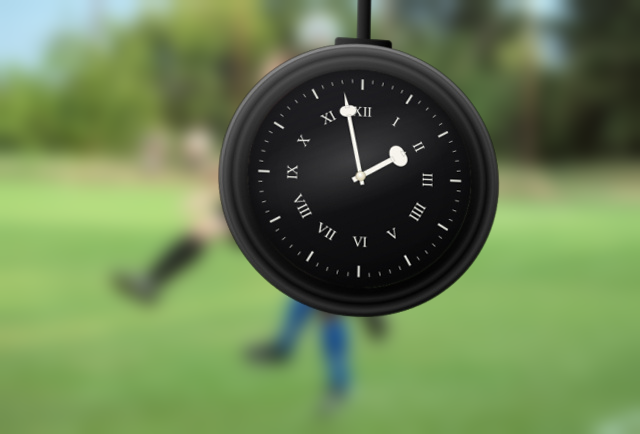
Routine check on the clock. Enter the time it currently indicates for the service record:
1:58
